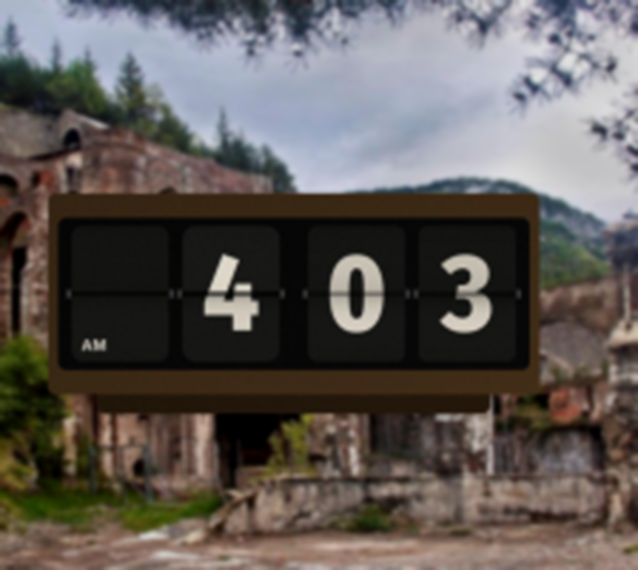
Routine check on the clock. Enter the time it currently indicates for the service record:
4:03
